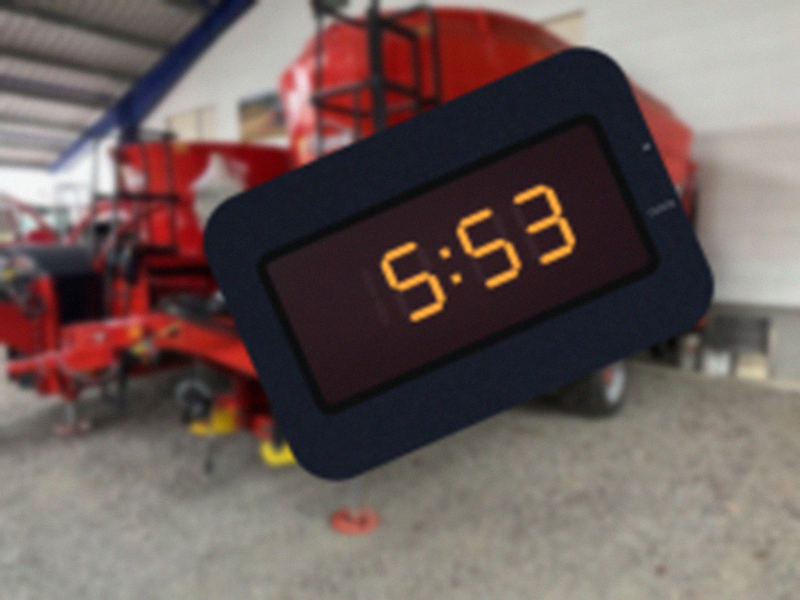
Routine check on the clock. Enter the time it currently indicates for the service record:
5:53
